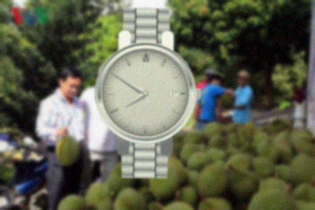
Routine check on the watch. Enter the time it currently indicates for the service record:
7:50
